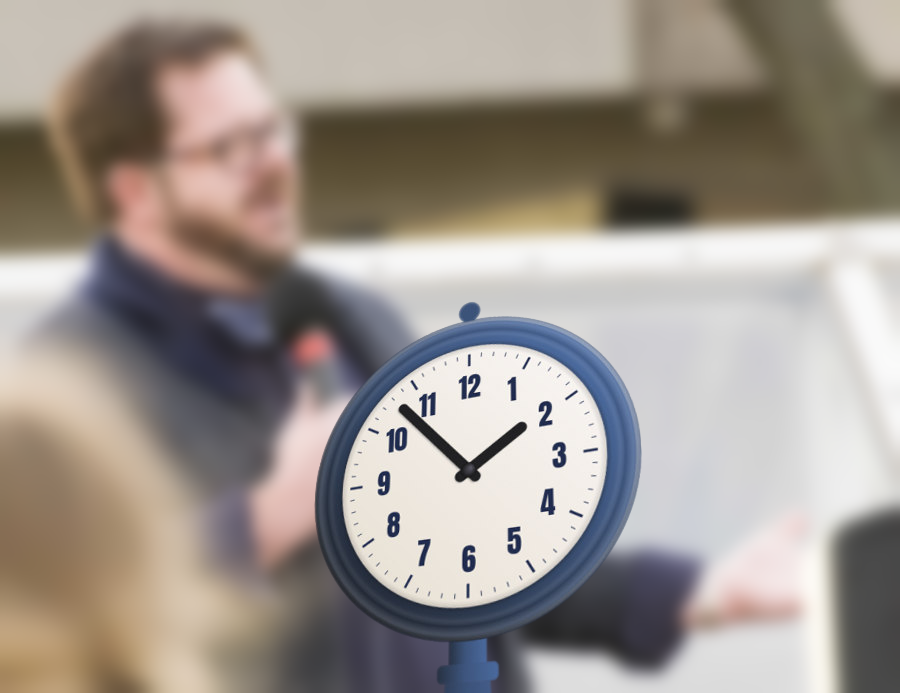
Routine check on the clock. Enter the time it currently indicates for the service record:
1:53
